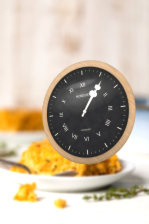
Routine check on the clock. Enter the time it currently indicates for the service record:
1:06
